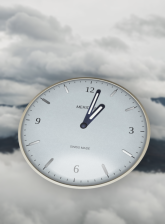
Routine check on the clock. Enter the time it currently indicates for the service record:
1:02
